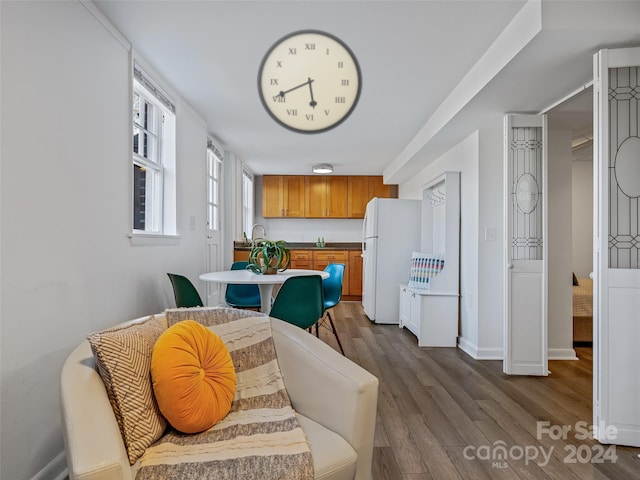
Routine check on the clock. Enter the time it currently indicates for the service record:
5:41
